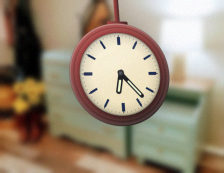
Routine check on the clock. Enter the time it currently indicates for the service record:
6:23
